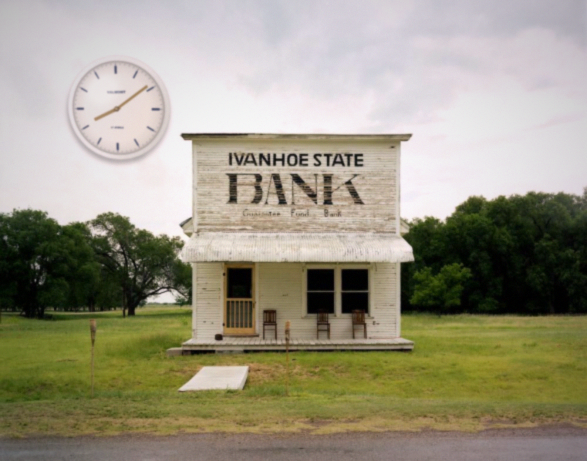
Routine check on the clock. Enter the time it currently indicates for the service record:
8:09
